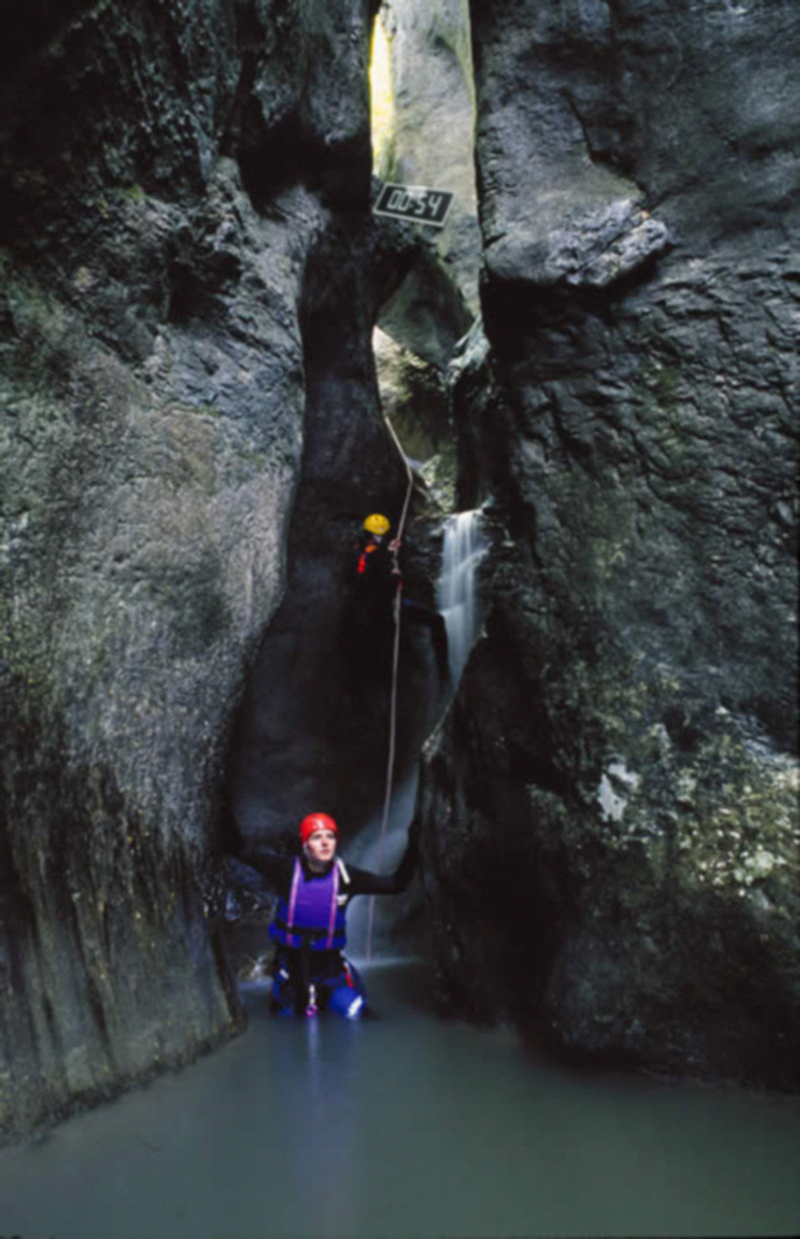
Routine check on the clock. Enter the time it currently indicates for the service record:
0:54
